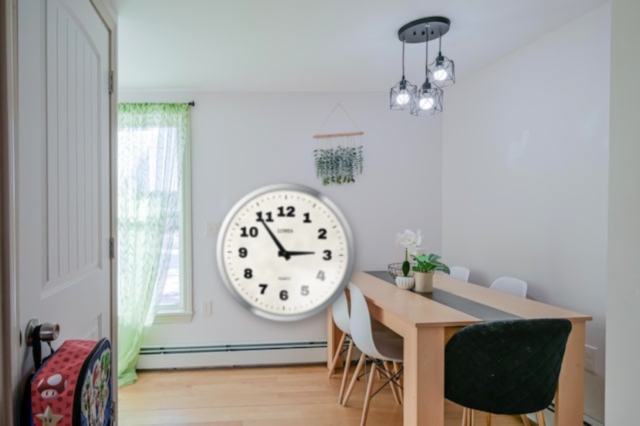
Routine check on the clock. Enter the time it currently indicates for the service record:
2:54
